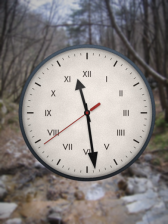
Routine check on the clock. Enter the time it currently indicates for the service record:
11:28:39
